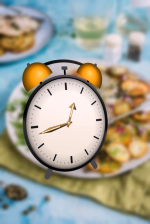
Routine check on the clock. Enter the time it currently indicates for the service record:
12:43
